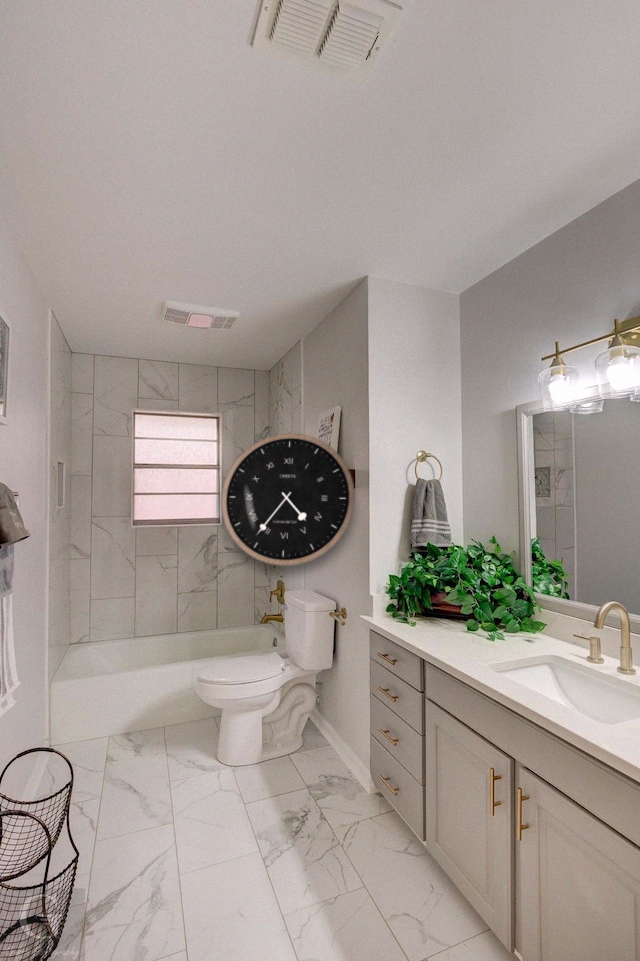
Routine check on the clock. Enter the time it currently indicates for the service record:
4:36
